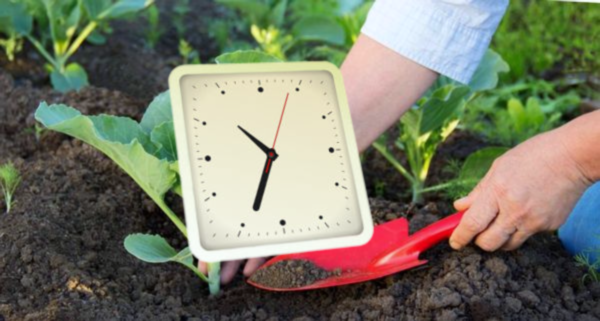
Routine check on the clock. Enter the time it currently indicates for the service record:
10:34:04
